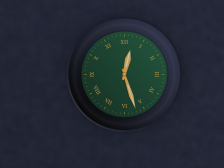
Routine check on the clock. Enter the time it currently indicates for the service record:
12:27
